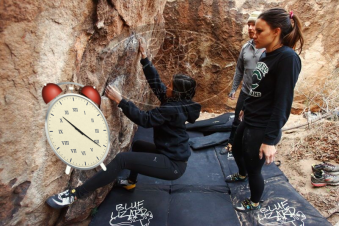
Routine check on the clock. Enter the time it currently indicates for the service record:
10:21
